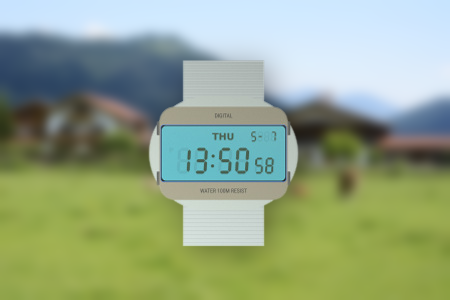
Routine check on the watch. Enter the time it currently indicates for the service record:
13:50:58
